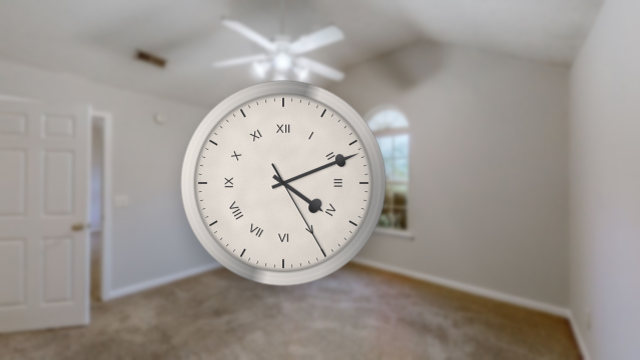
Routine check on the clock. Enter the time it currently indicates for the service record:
4:11:25
